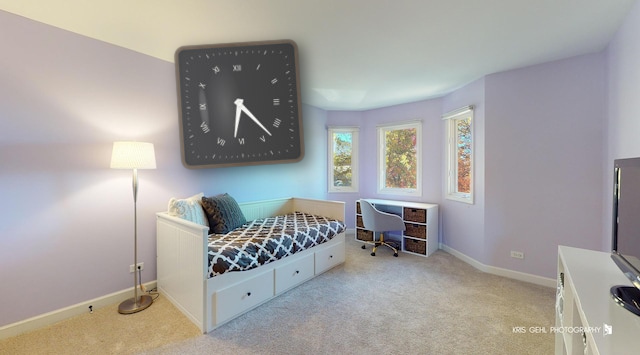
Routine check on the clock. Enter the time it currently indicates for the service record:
6:23
